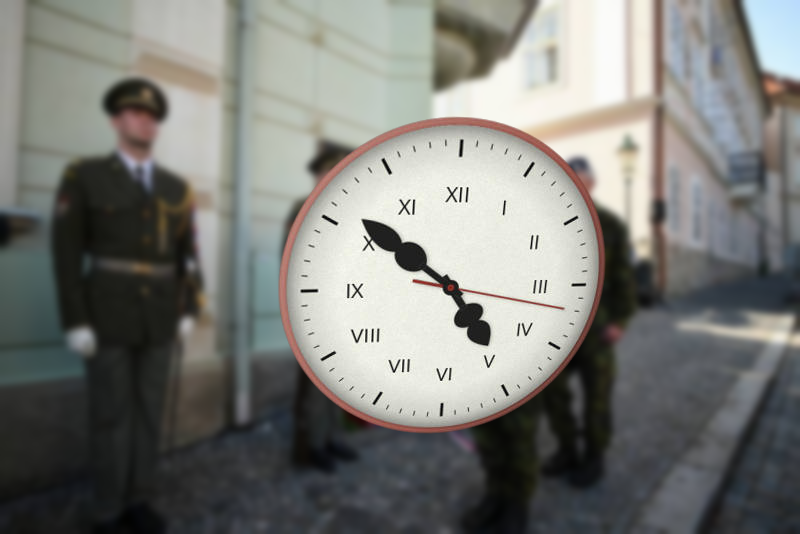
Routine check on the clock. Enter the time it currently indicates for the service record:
4:51:17
